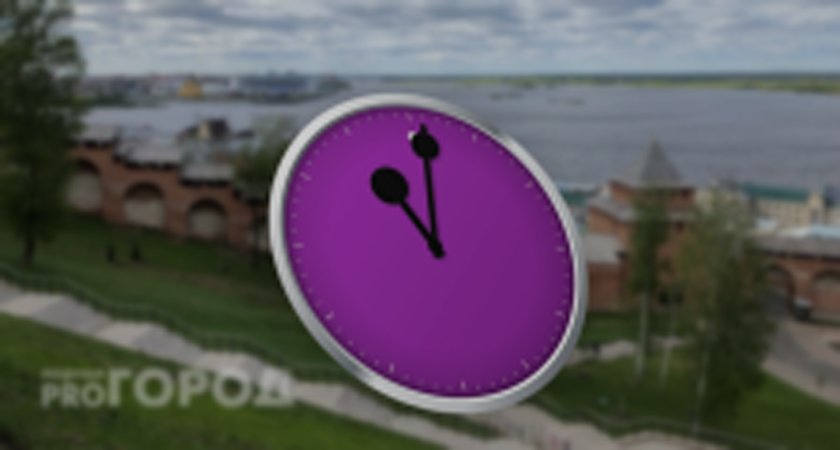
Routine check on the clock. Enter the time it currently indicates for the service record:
11:01
